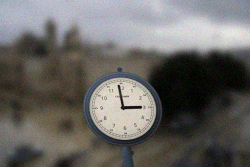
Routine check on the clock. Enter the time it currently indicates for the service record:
2:59
